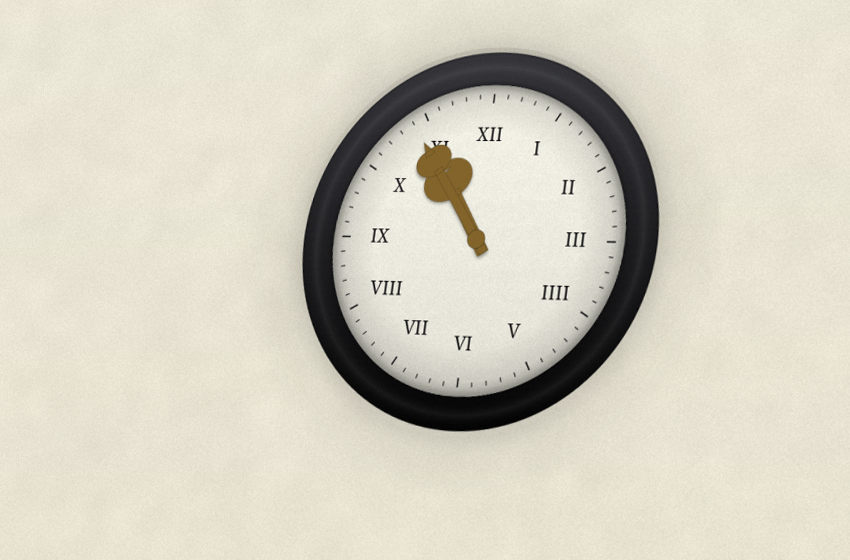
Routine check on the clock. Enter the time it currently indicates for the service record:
10:54
